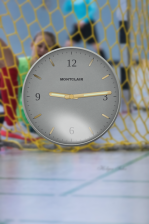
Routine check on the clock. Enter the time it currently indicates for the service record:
9:14
